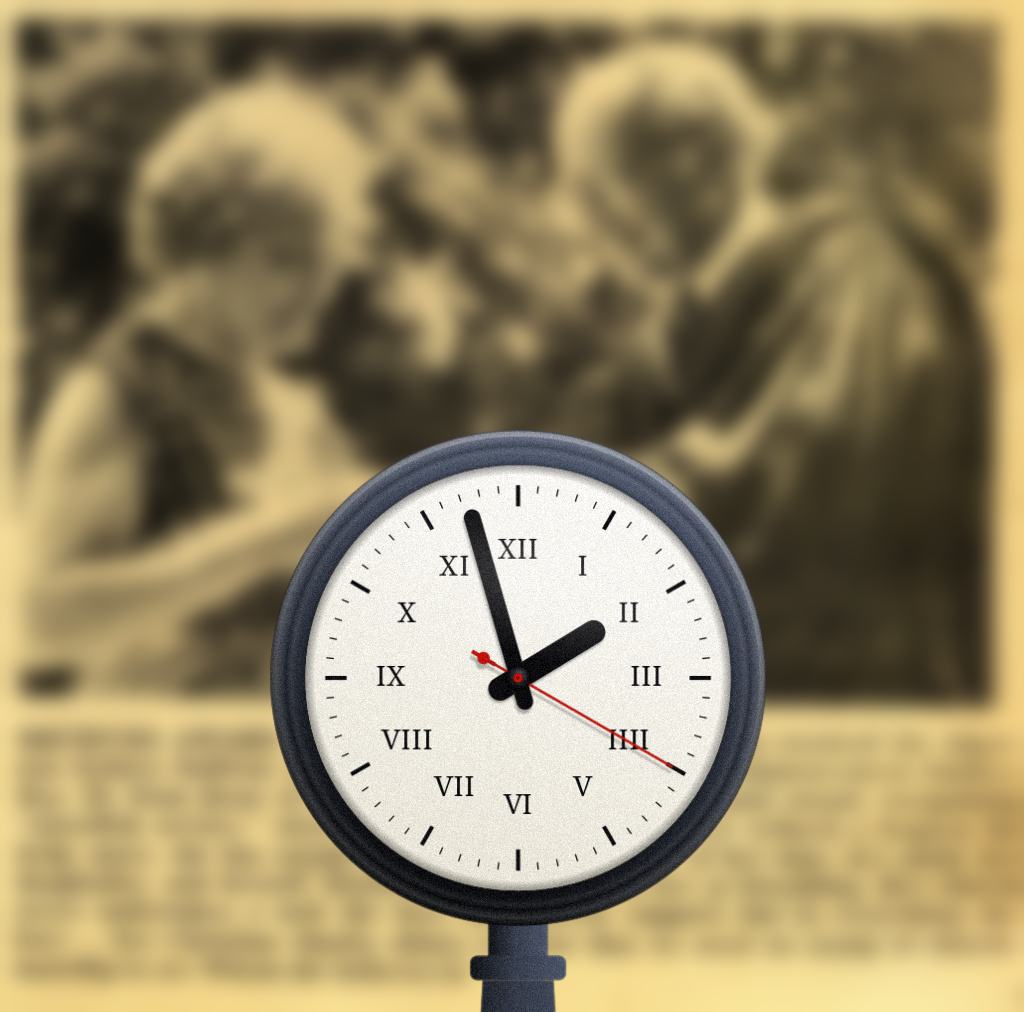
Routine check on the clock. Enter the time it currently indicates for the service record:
1:57:20
